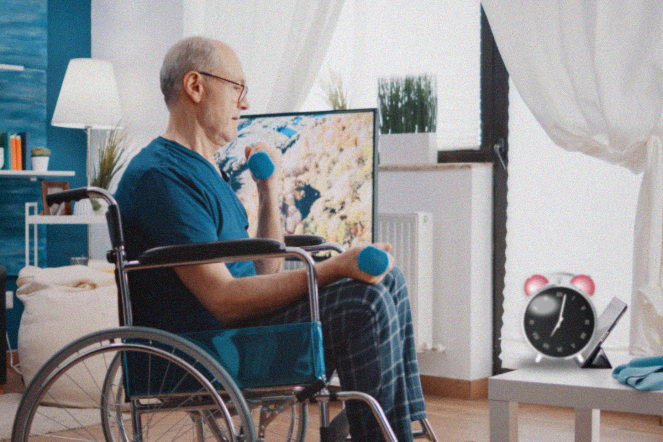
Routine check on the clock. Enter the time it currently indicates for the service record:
7:02
